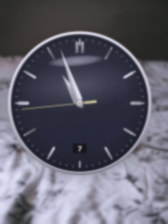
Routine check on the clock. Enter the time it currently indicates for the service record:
10:56:44
